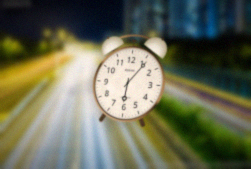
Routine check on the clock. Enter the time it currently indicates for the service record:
6:06
